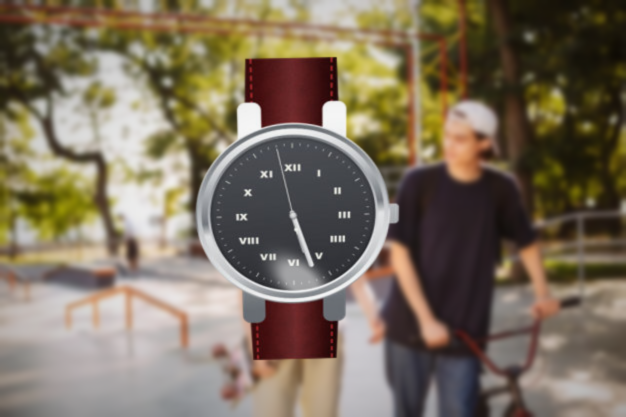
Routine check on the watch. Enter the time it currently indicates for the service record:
5:26:58
